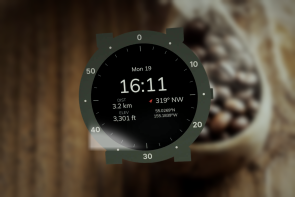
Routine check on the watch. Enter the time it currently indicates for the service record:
16:11
